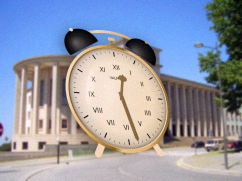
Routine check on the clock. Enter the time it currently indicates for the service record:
12:28
